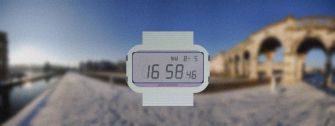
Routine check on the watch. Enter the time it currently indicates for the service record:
16:58:46
